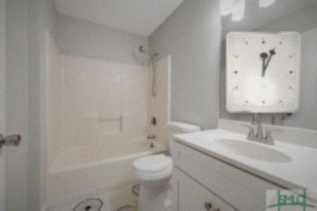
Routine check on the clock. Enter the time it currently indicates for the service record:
12:04
